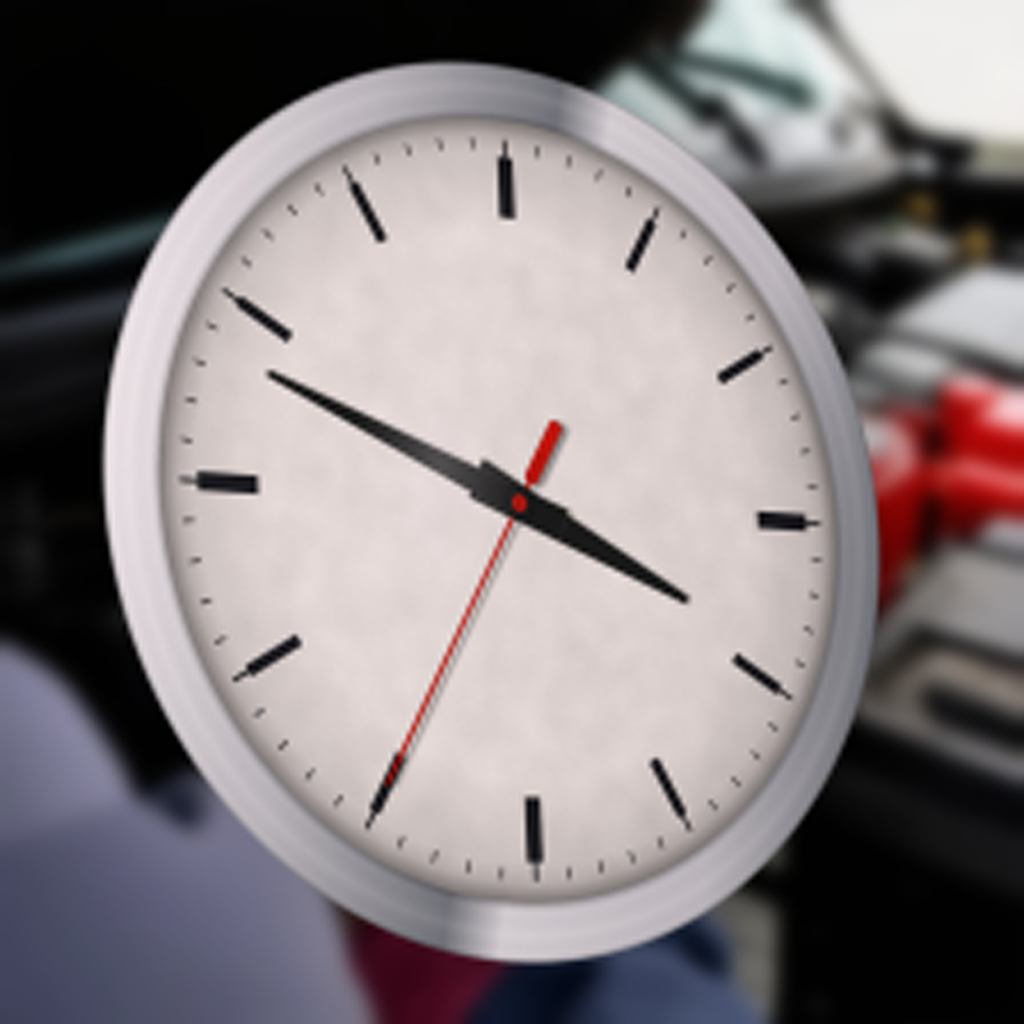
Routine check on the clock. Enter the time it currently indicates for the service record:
3:48:35
